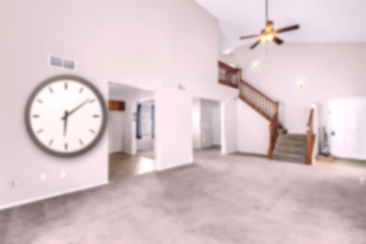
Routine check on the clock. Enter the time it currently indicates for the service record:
6:09
